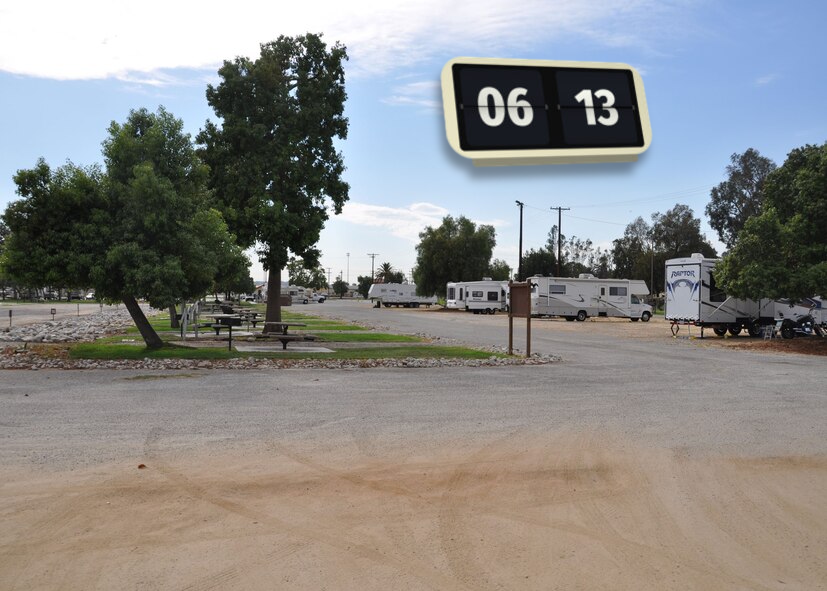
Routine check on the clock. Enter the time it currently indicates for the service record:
6:13
